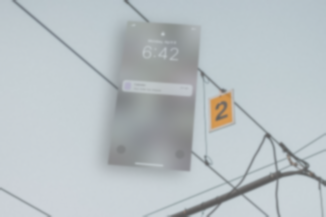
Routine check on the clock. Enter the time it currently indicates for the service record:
6:42
